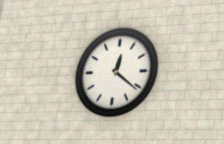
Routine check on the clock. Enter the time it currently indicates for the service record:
12:21
